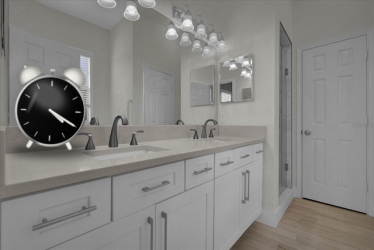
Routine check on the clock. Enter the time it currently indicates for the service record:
4:20
